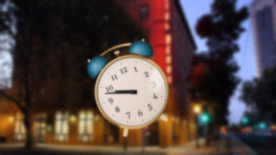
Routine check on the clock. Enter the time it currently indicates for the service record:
9:48
